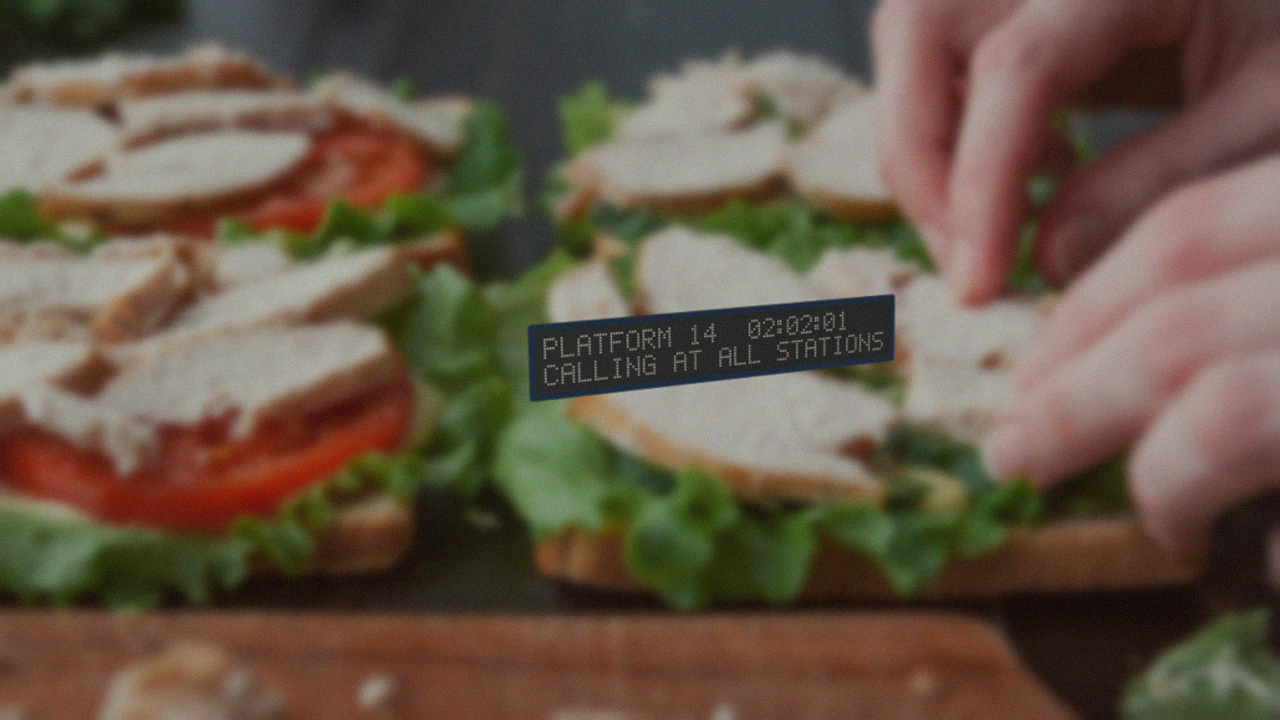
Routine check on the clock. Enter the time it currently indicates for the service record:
2:02:01
